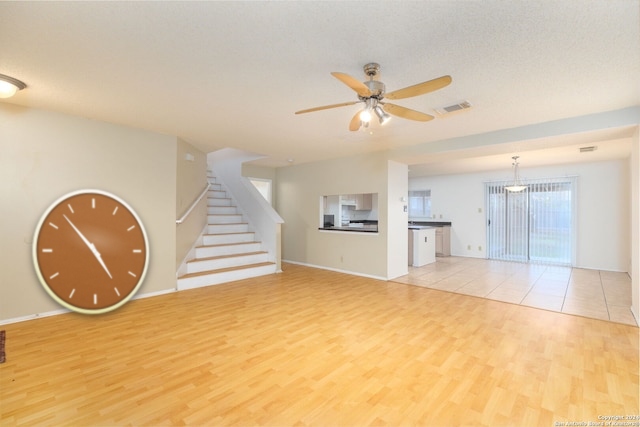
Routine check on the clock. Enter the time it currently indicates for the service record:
4:53
